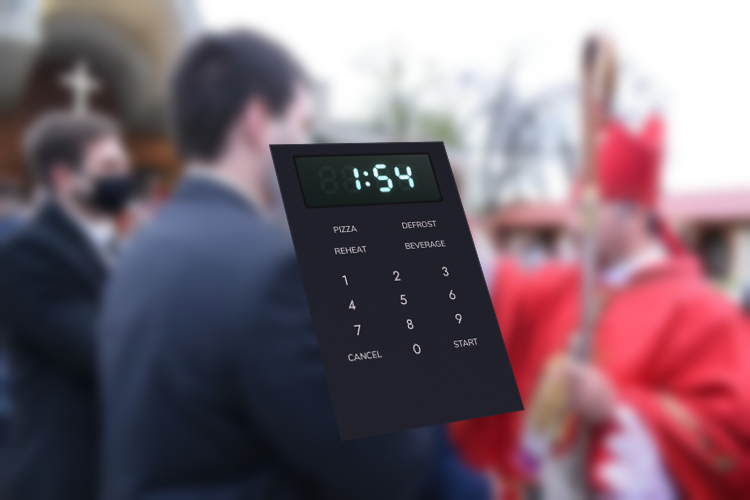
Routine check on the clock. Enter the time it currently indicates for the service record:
1:54
